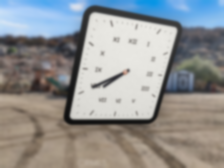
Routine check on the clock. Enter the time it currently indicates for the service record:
7:40
